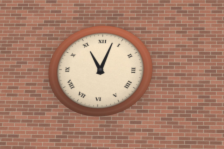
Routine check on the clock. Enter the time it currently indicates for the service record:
11:03
